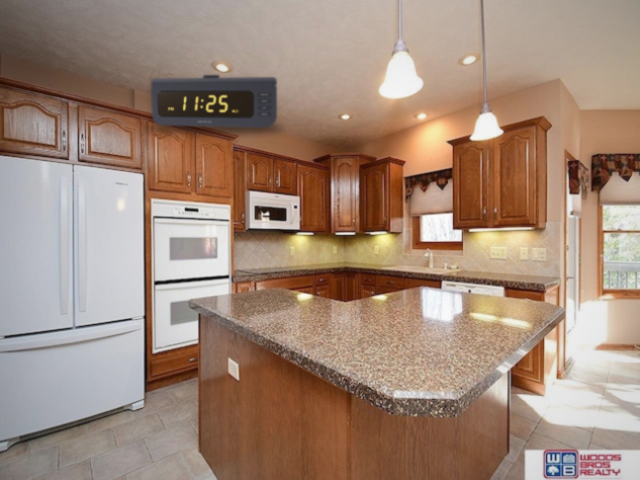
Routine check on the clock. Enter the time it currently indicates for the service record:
11:25
